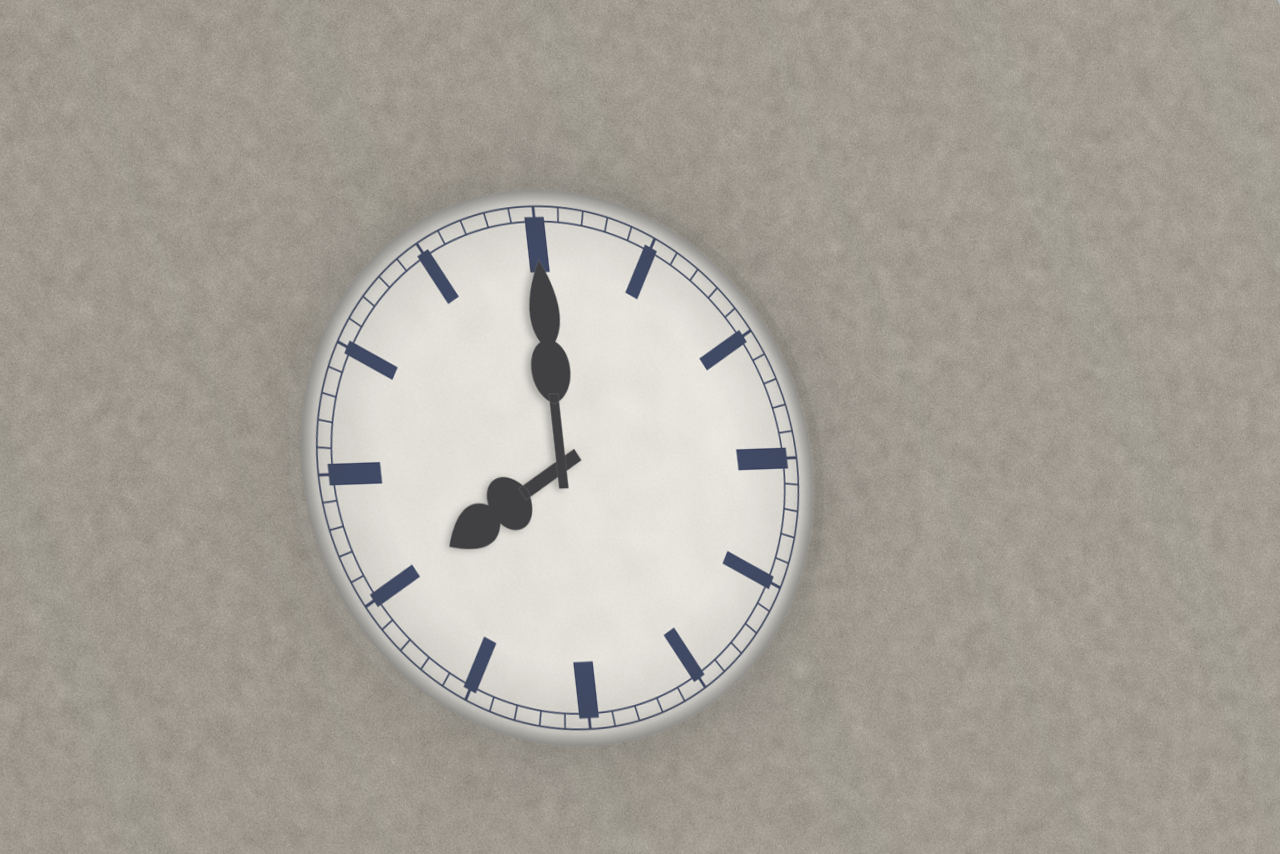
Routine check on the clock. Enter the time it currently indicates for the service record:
8:00
